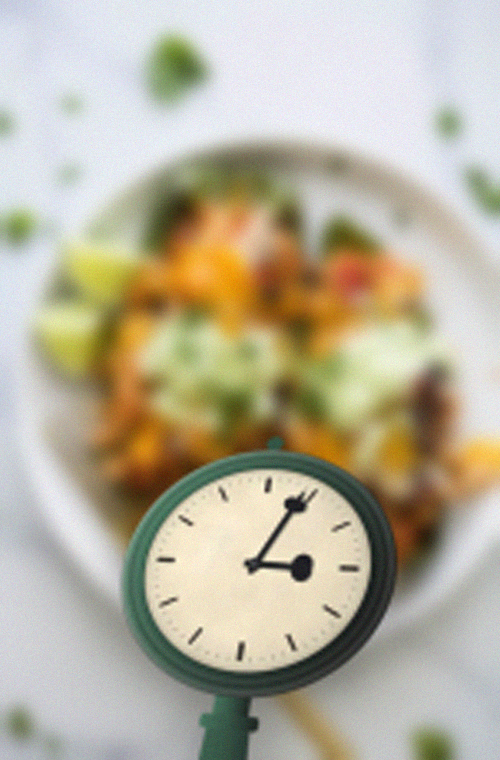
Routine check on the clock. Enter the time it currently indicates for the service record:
3:04
